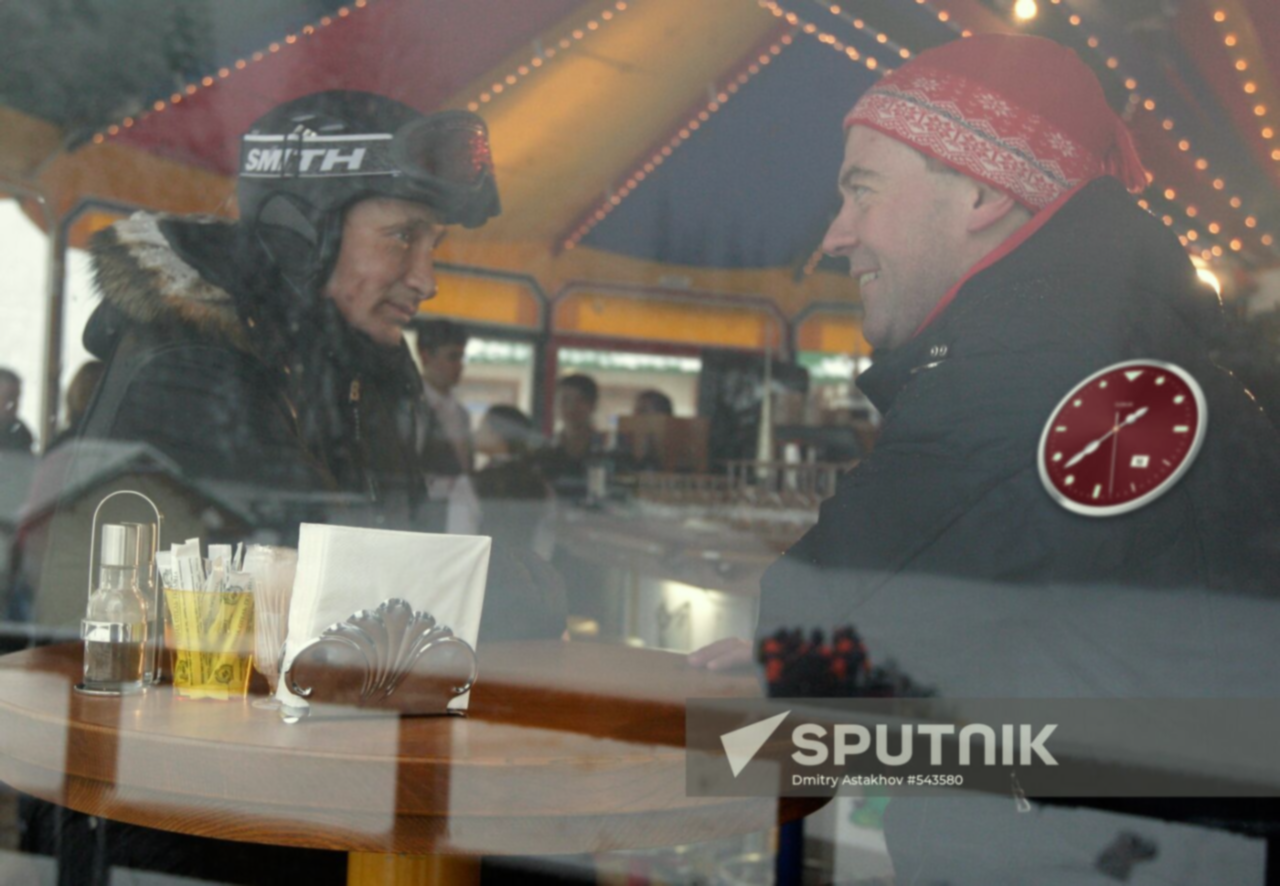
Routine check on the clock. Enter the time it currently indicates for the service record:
1:37:28
